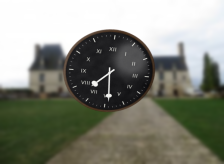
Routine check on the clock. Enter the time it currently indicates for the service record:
7:29
